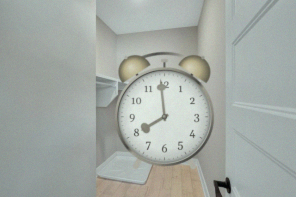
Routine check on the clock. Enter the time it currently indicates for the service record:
7:59
